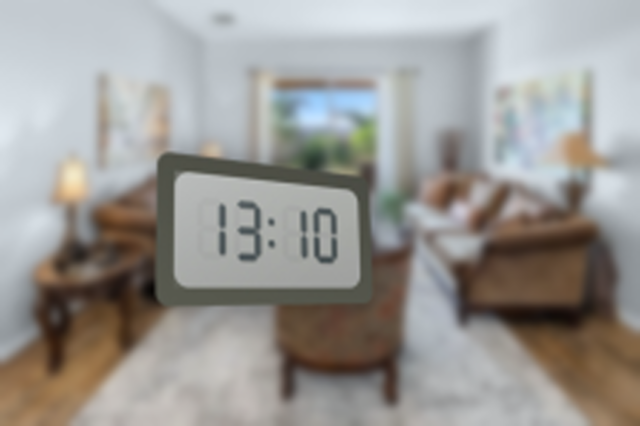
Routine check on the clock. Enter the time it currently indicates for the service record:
13:10
